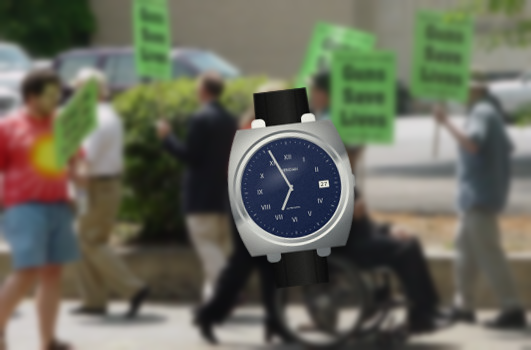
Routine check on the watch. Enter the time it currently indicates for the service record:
6:56
